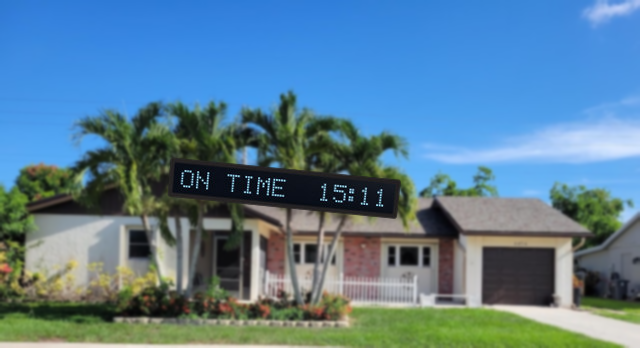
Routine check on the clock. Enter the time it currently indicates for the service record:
15:11
